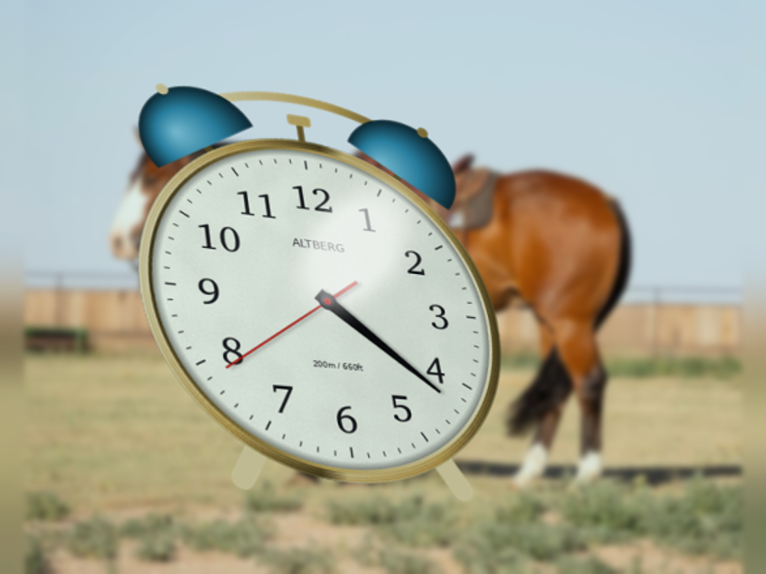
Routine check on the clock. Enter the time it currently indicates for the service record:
4:21:39
